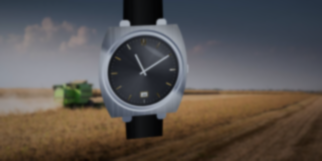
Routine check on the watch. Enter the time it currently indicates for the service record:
11:10
